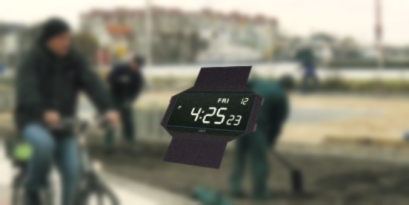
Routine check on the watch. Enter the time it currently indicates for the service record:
4:25:23
